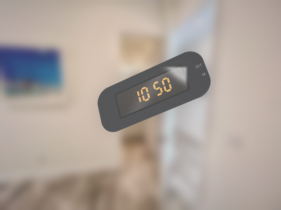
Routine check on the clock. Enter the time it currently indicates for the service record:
10:50
